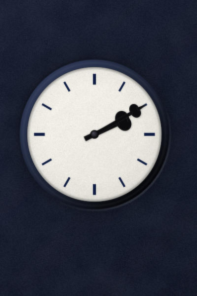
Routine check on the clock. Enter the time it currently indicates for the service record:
2:10
